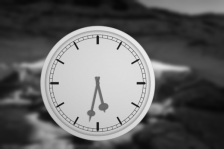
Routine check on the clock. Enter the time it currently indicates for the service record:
5:32
